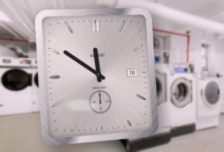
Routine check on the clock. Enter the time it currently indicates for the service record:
11:51
